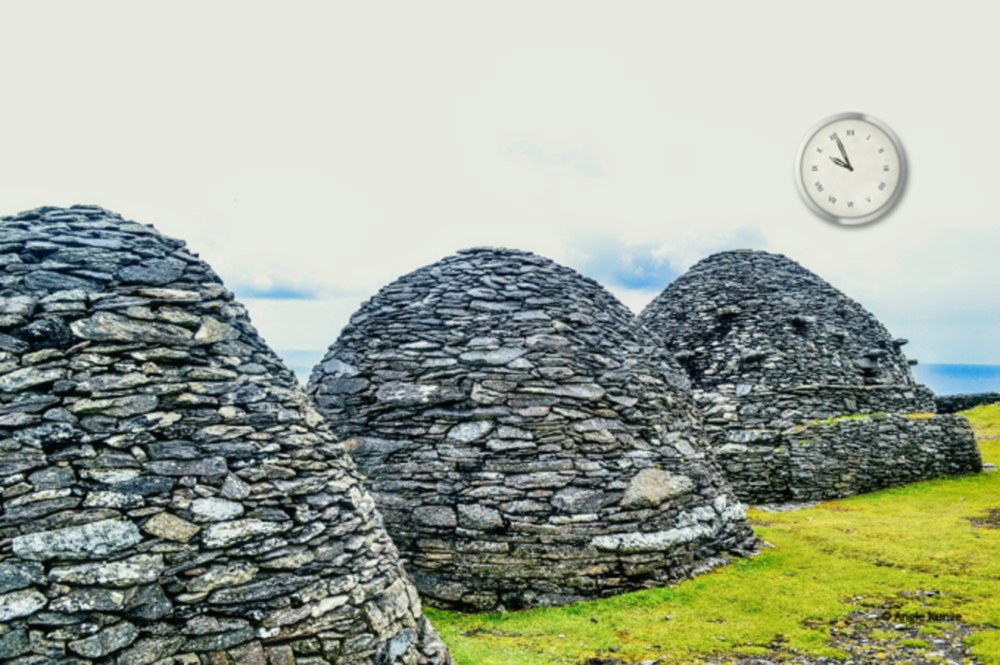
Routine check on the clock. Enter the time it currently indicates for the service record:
9:56
